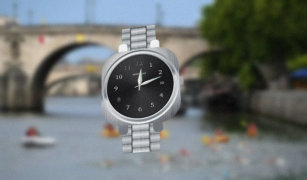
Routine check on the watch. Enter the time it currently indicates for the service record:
12:12
